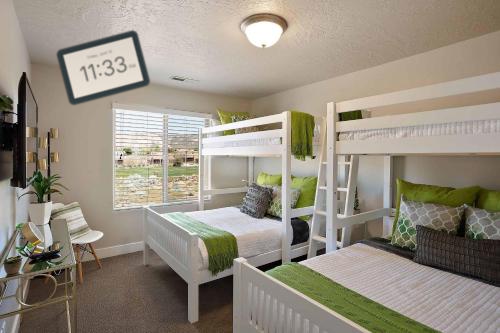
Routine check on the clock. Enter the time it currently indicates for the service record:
11:33
